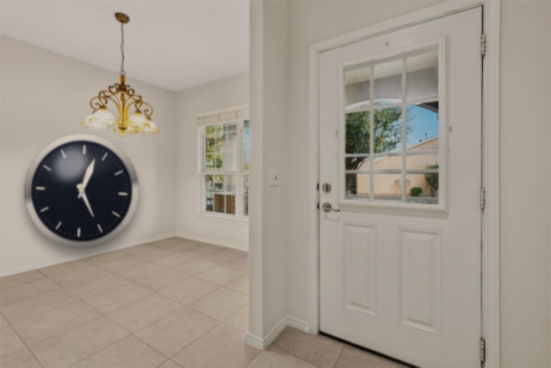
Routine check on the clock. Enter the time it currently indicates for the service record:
5:03
